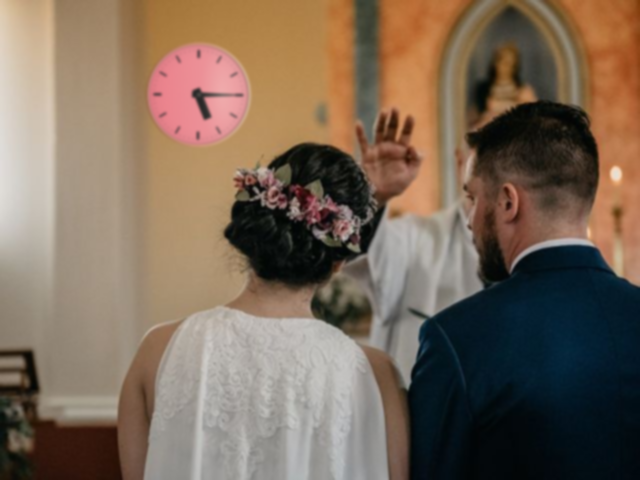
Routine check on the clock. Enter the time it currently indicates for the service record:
5:15
